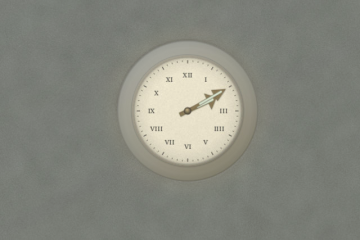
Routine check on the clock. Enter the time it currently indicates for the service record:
2:10
